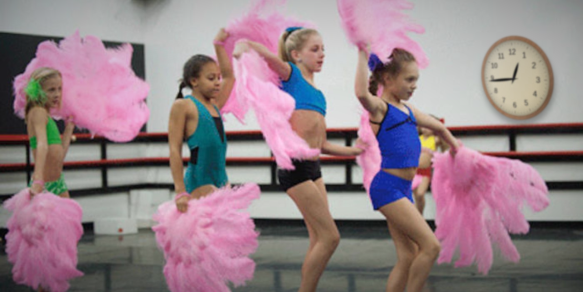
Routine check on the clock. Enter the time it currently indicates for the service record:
12:44
